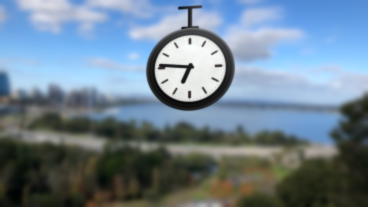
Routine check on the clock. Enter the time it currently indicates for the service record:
6:46
